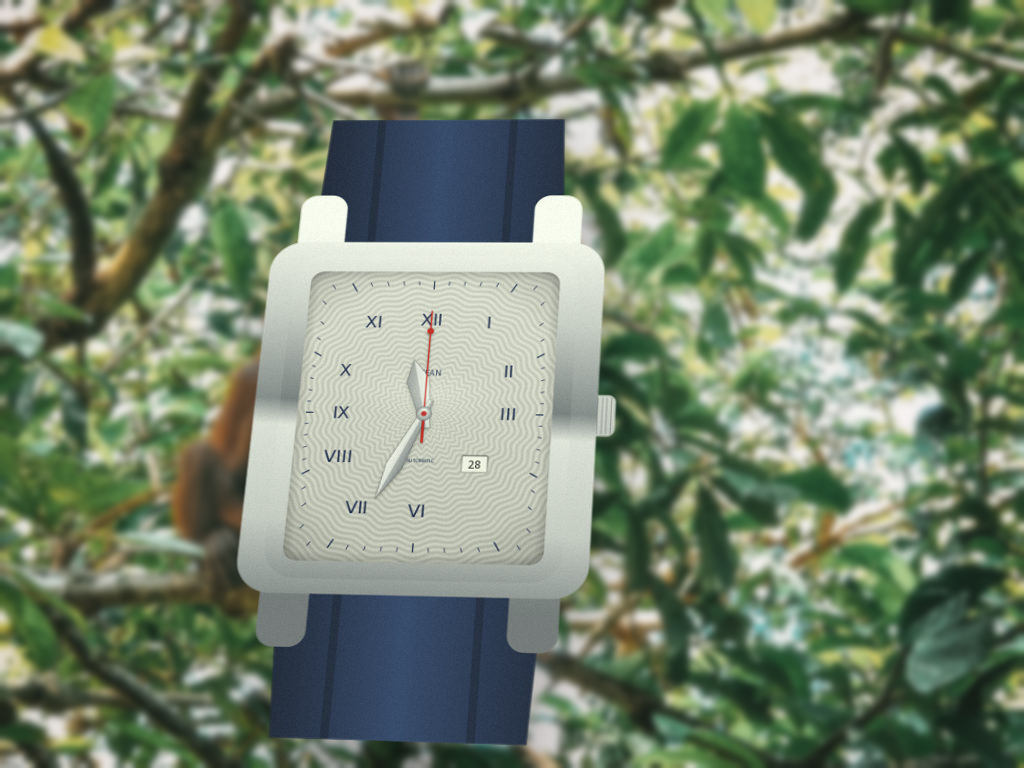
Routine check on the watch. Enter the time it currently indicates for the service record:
11:34:00
